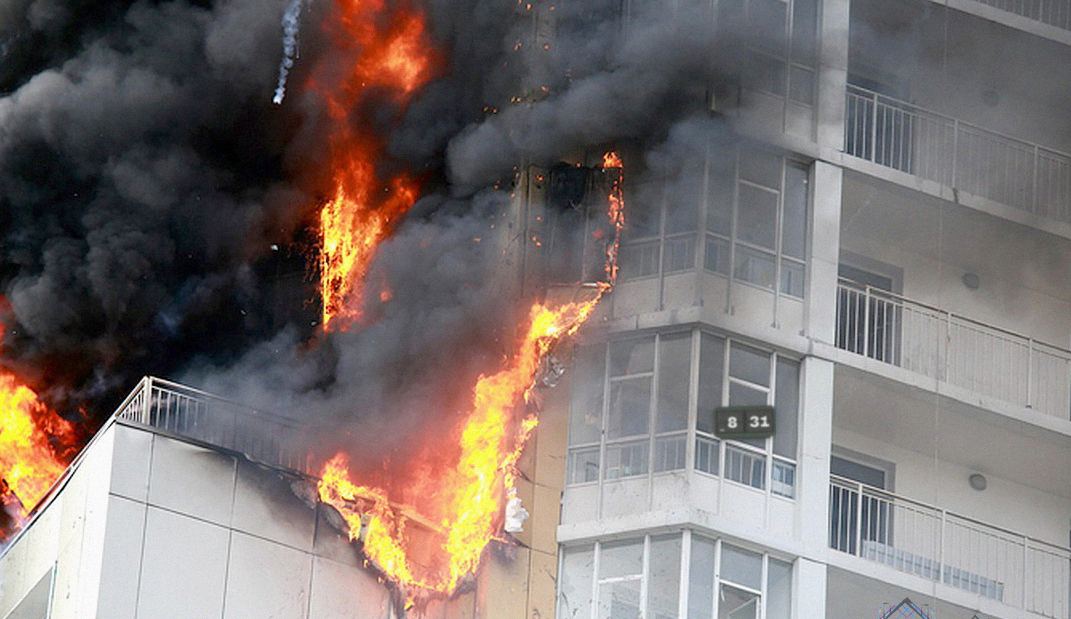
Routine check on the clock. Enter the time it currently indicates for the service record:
8:31
